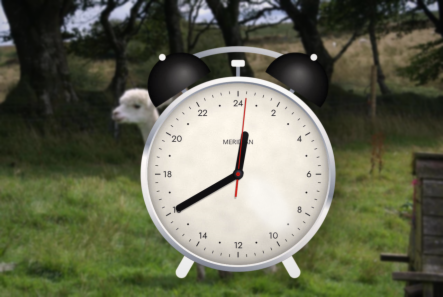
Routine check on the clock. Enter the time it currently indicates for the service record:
0:40:01
